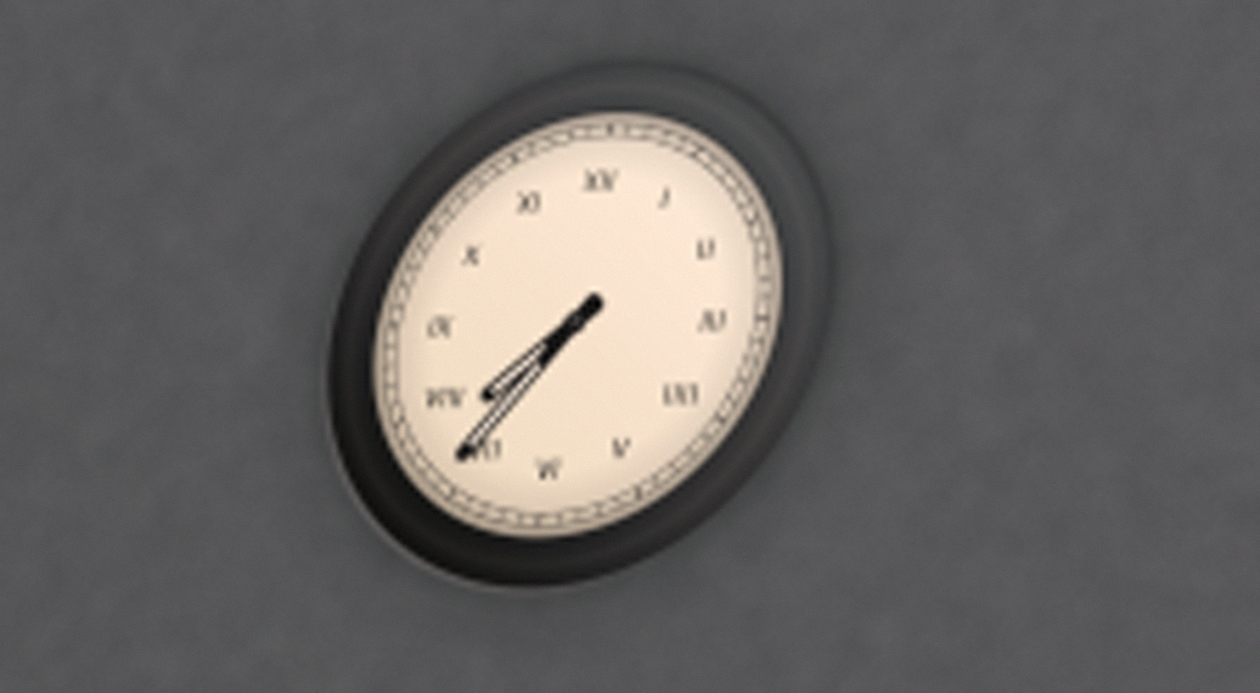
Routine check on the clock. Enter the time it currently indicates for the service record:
7:36
